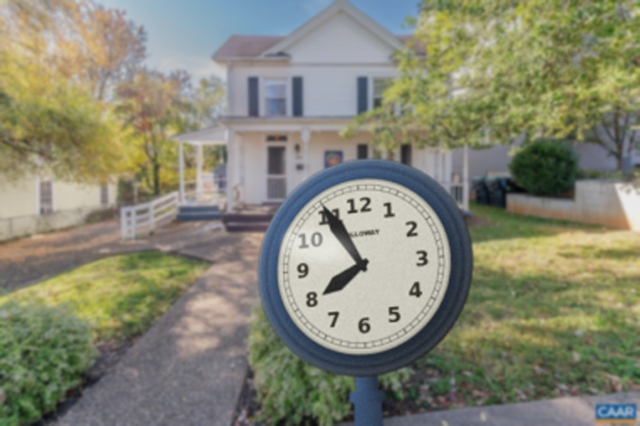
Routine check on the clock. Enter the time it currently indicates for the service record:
7:55
